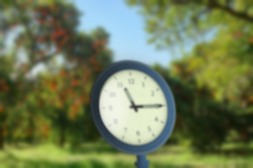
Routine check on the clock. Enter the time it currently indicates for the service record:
11:15
